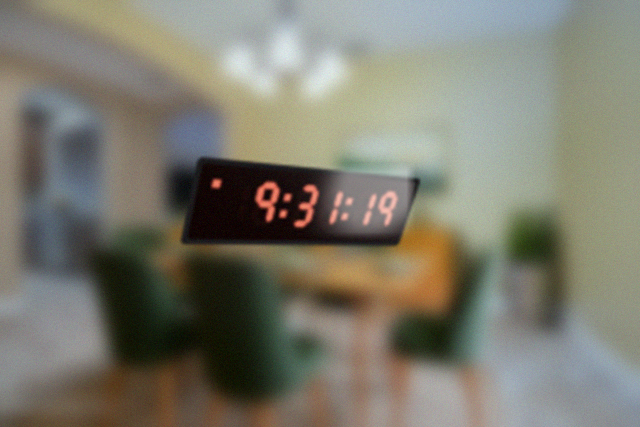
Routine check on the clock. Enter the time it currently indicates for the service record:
9:31:19
